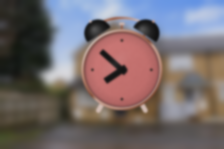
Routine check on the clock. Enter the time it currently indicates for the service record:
7:52
